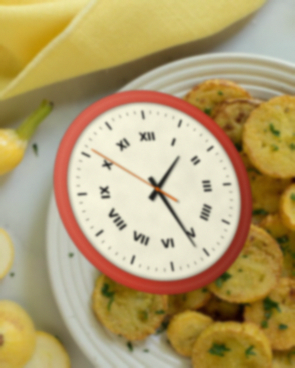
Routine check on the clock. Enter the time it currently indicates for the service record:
1:25:51
